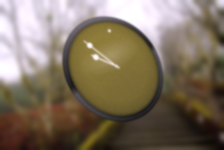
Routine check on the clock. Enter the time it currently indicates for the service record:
9:52
